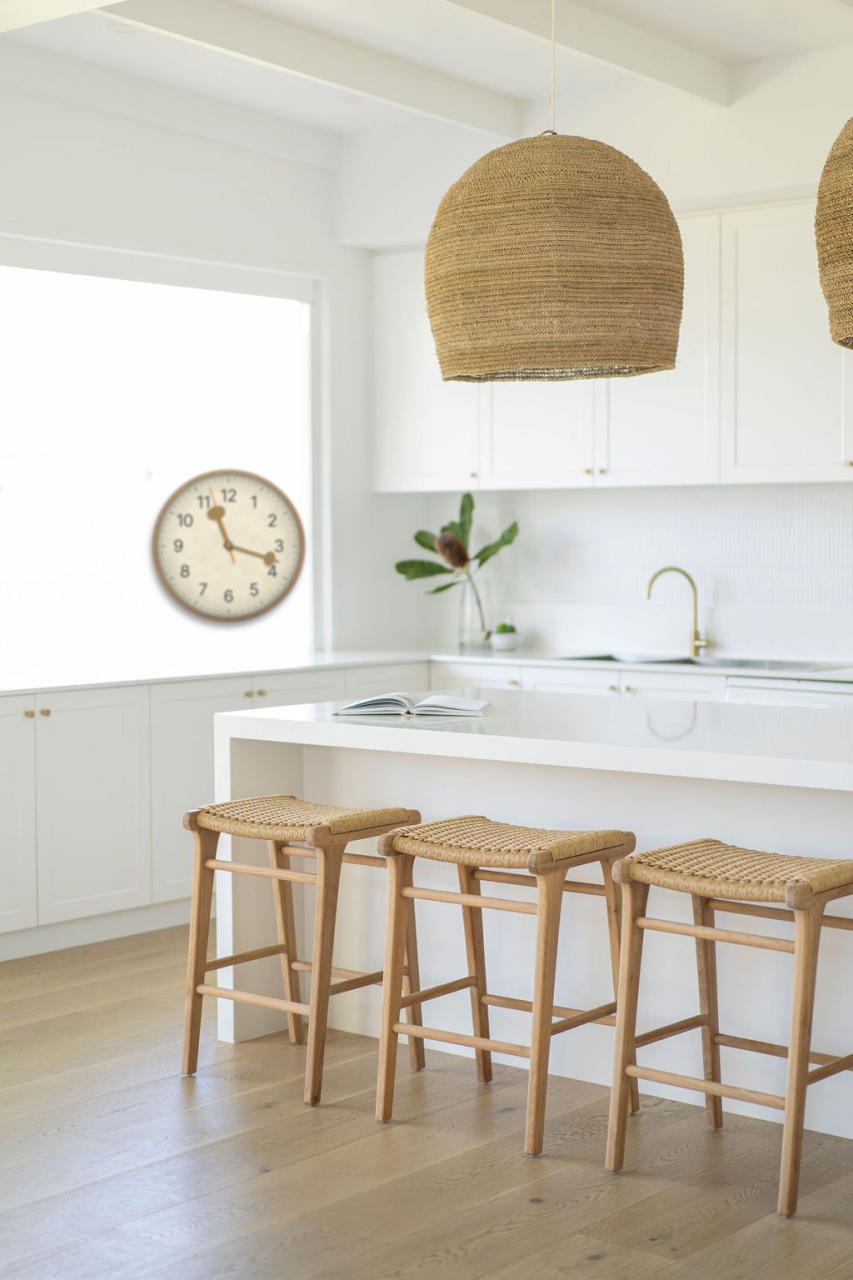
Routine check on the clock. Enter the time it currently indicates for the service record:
11:17:57
